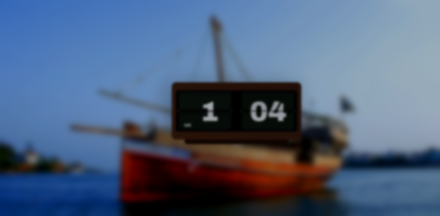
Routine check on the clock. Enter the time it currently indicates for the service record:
1:04
